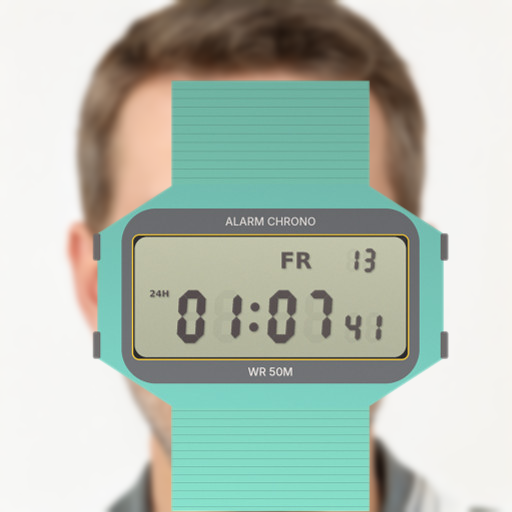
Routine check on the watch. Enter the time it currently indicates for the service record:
1:07:41
